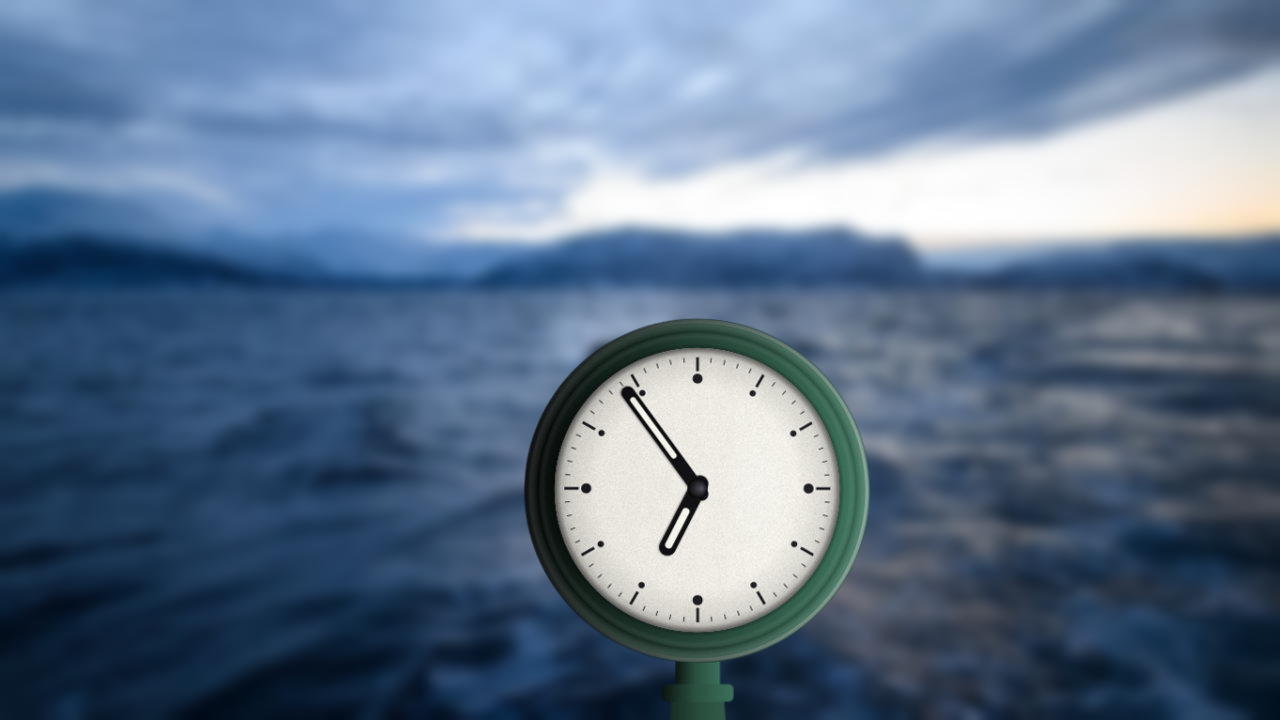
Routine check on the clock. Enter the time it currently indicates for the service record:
6:54
